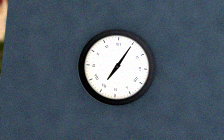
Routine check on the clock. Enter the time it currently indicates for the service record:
7:05
